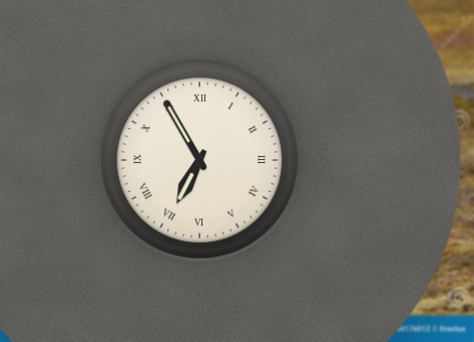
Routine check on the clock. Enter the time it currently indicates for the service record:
6:55
